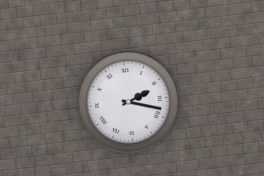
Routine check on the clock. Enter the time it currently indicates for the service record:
2:18
